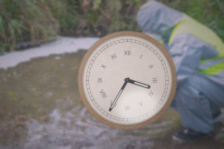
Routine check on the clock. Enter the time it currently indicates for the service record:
3:35
